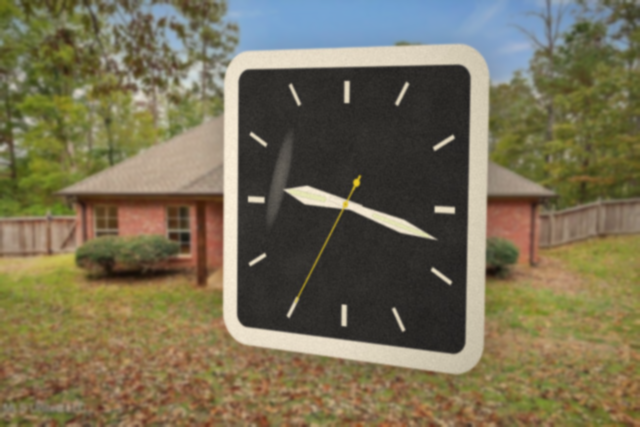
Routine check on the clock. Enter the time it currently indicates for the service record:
9:17:35
